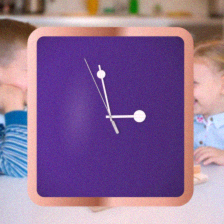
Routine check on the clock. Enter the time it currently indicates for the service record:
2:57:56
